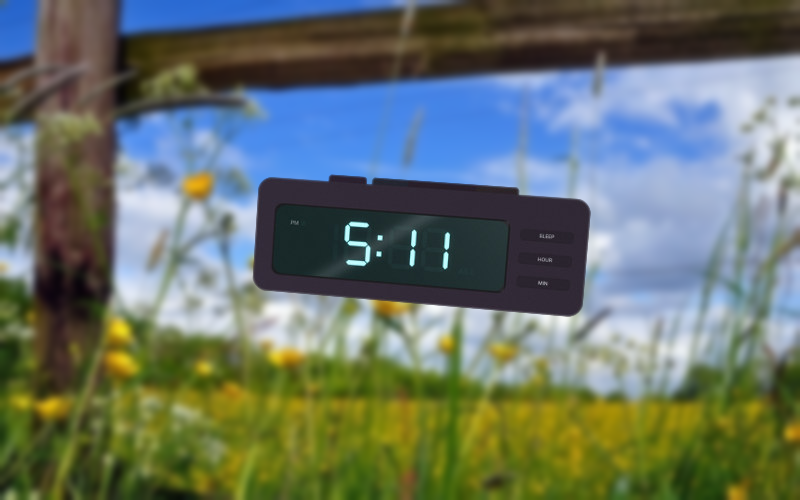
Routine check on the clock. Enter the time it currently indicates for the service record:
5:11
